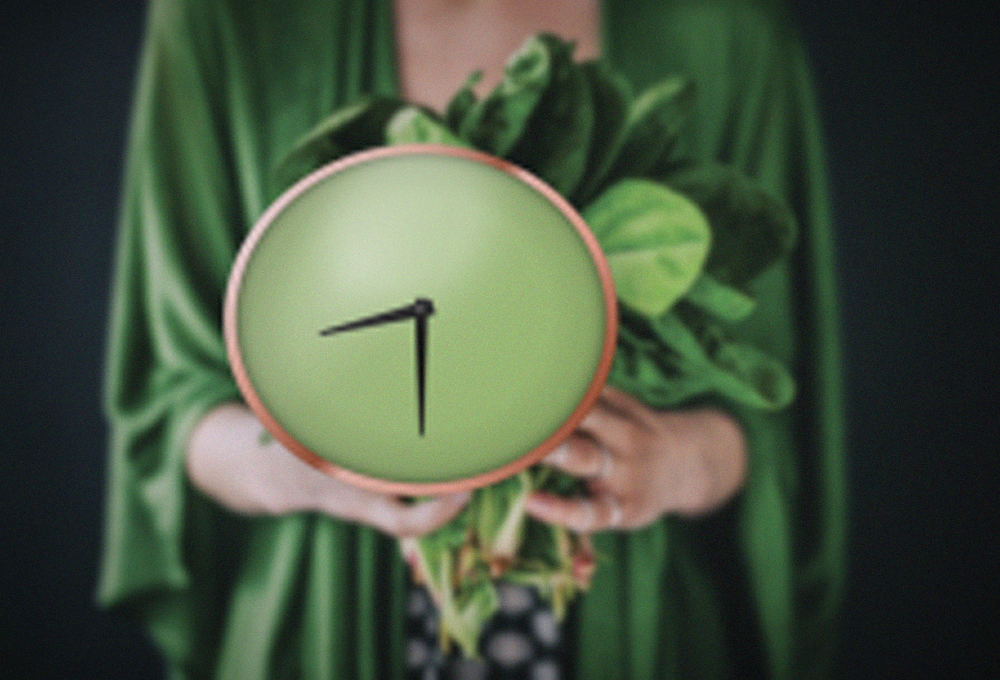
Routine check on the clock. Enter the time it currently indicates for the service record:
8:30
